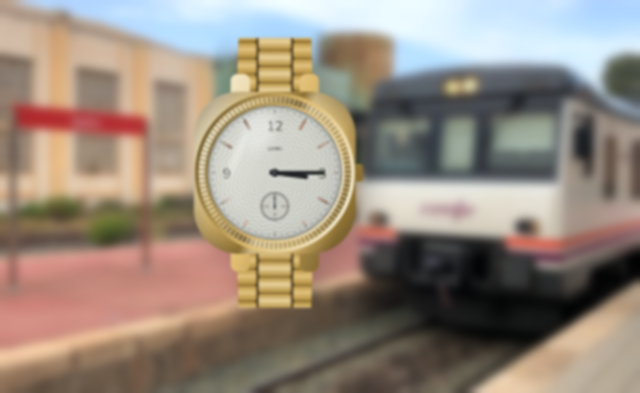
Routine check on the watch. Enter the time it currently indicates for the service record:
3:15
